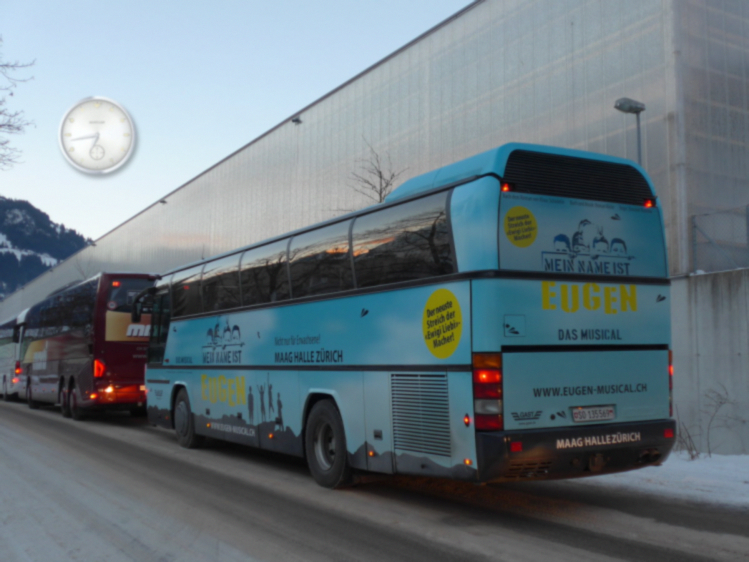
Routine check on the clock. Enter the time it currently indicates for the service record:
6:43
